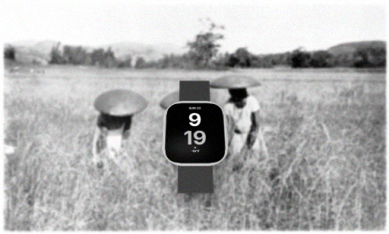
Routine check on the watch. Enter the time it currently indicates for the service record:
9:19
